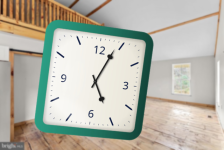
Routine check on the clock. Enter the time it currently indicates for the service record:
5:04
